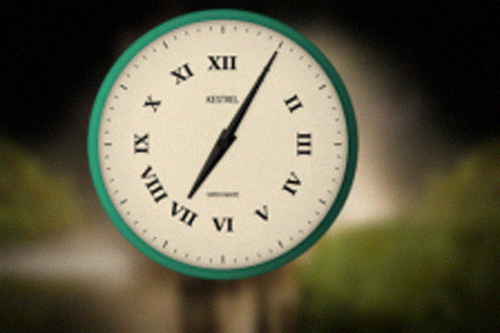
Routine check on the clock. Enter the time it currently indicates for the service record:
7:05
